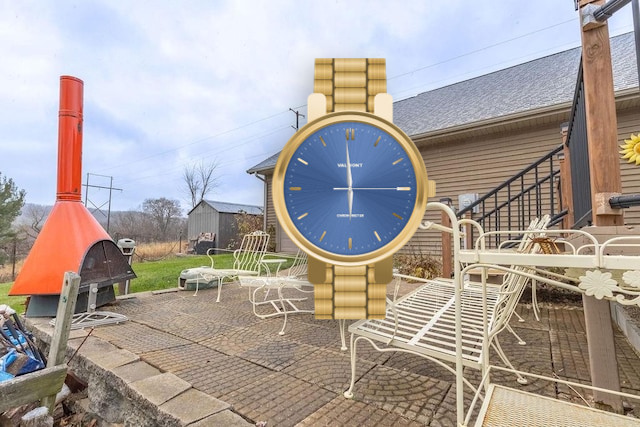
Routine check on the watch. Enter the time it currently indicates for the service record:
5:59:15
